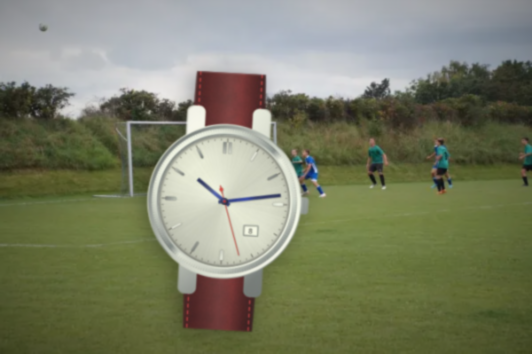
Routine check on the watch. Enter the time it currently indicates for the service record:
10:13:27
